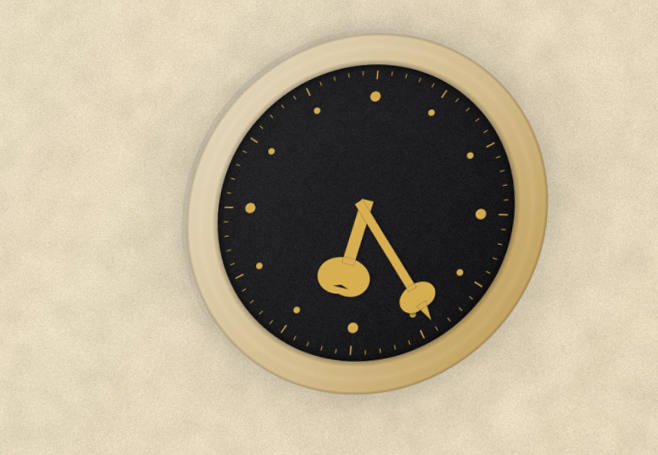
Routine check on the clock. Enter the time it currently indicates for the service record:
6:24
